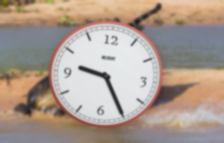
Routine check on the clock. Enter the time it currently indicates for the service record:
9:25
